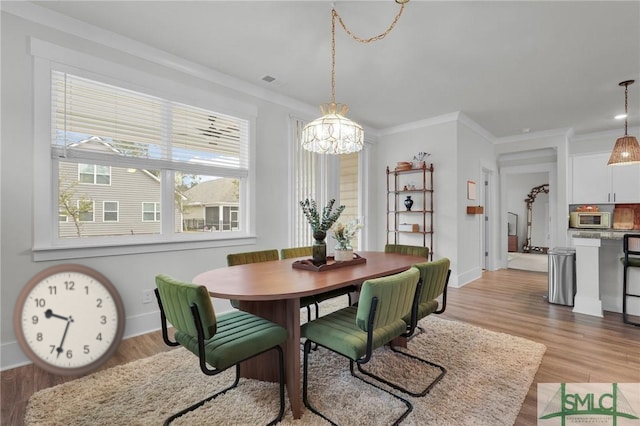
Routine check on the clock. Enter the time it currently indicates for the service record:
9:33
